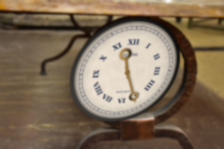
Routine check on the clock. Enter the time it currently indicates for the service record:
11:26
